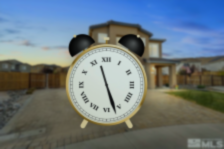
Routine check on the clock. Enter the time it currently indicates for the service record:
11:27
